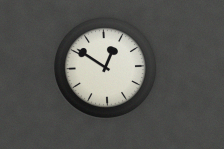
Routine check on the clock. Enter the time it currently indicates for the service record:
12:51
